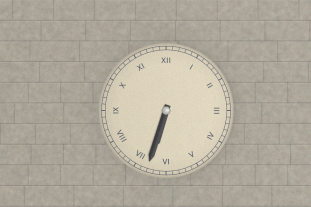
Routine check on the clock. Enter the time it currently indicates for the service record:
6:33
